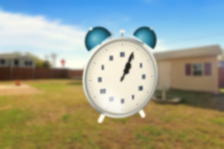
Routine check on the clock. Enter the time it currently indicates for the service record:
1:04
